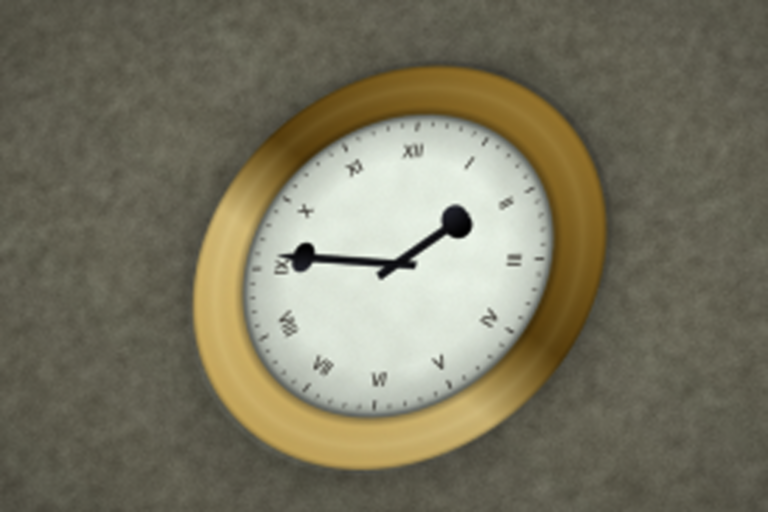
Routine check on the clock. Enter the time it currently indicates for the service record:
1:46
